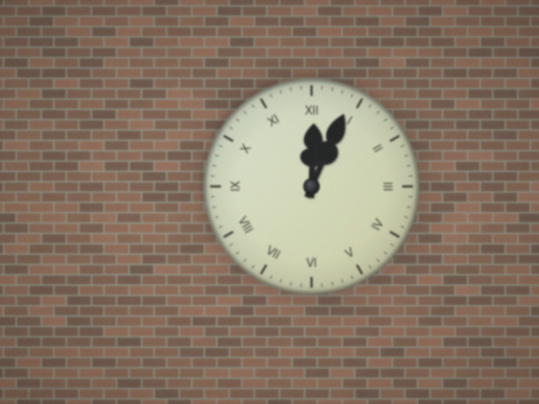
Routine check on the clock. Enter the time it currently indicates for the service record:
12:04
